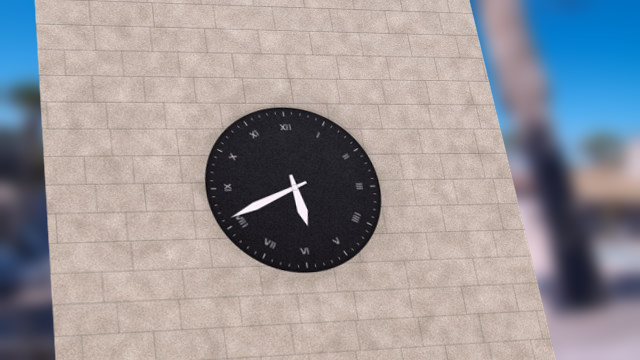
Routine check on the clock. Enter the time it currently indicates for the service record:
5:41
